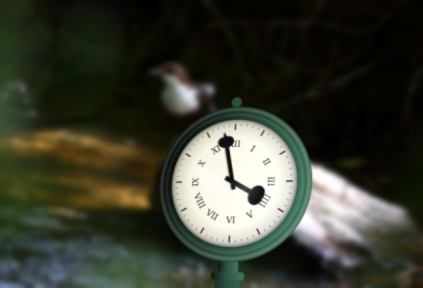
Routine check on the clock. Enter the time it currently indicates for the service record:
3:58
